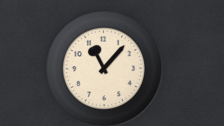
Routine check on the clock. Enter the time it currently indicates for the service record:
11:07
